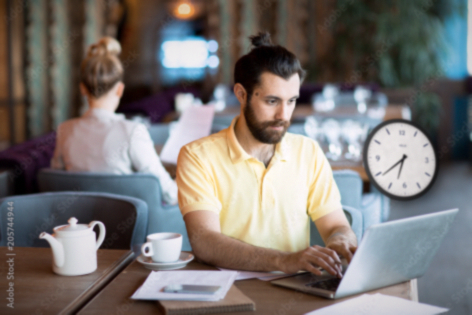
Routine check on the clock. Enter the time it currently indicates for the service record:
6:39
